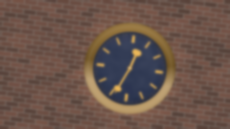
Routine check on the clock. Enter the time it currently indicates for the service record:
12:34
